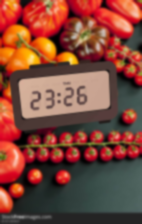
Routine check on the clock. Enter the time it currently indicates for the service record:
23:26
